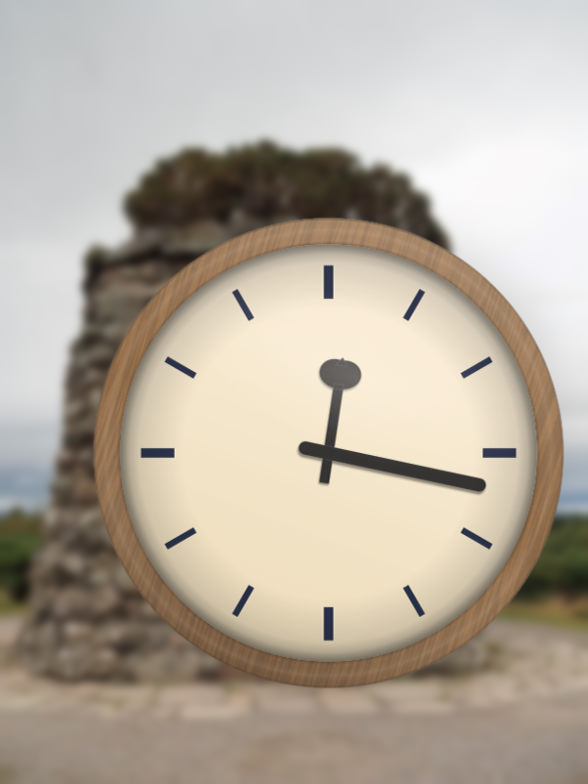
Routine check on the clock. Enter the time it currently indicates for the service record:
12:17
